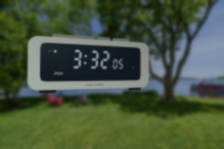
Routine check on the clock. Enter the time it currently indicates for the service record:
3:32
